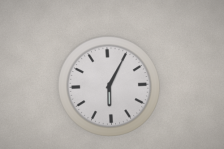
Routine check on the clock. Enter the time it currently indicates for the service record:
6:05
